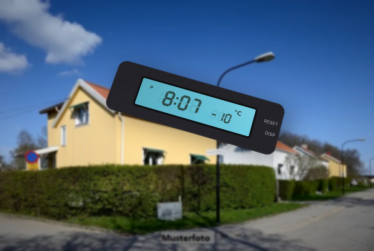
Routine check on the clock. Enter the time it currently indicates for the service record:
8:07
